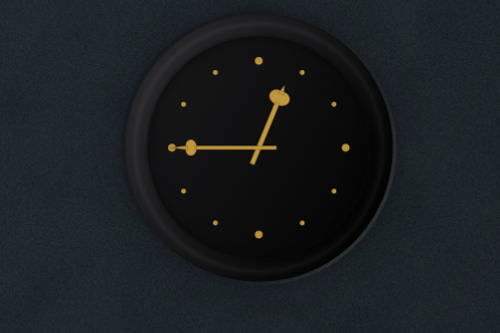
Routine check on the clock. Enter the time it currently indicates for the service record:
12:45
